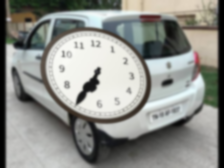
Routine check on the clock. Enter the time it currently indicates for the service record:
6:35
